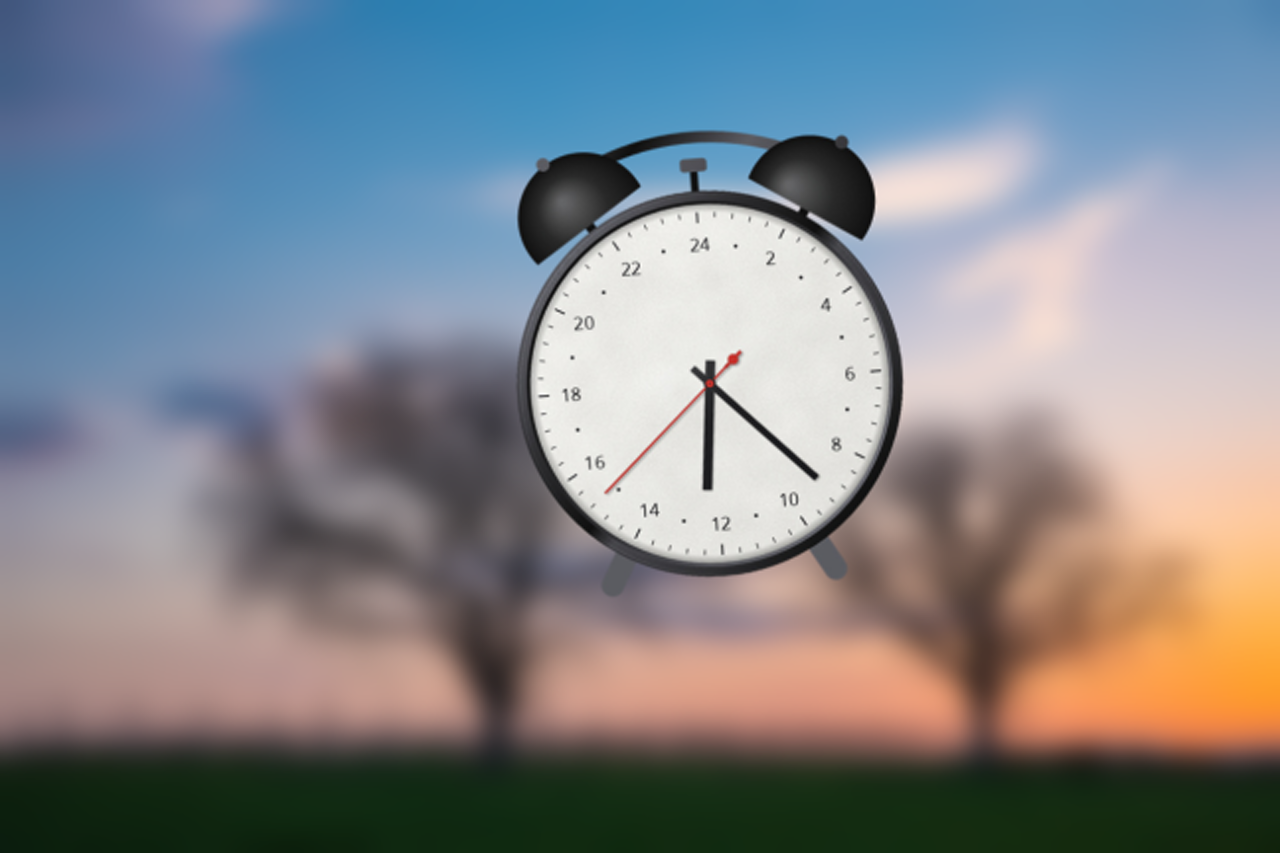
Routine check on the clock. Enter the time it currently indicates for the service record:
12:22:38
